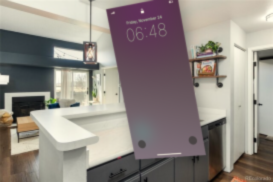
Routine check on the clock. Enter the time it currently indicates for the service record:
6:48
